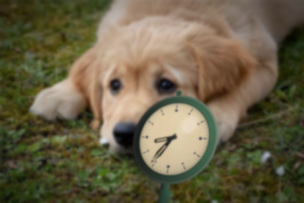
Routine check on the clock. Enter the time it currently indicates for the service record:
8:36
